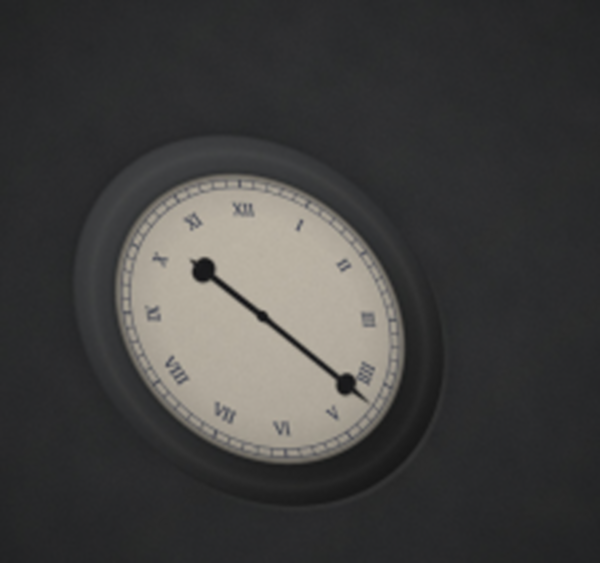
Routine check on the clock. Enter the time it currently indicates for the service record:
10:22
